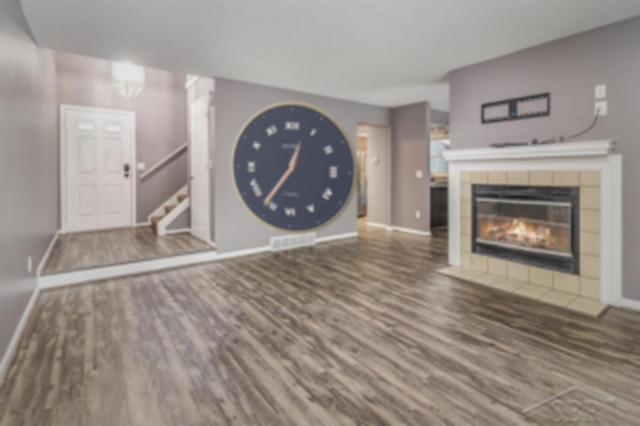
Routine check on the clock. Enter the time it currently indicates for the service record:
12:36
